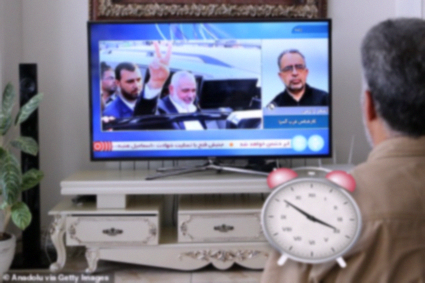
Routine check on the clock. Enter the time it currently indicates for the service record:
3:51
